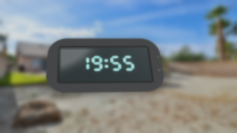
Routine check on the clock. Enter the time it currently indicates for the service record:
19:55
